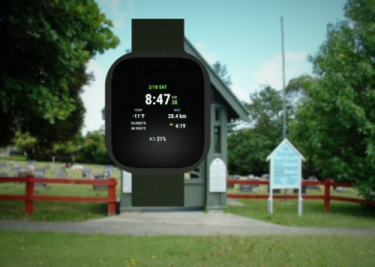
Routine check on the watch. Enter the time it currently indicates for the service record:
8:47
